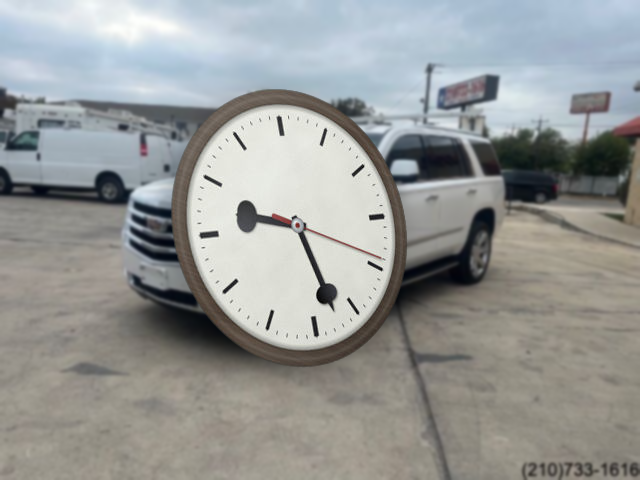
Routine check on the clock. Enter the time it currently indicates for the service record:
9:27:19
